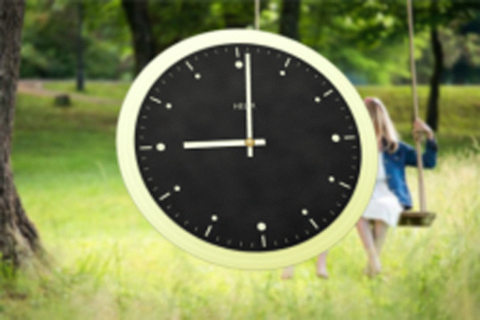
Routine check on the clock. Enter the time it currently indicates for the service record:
9:01
